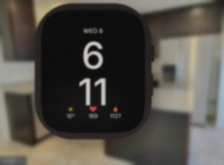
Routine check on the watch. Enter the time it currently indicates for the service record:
6:11
